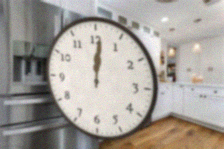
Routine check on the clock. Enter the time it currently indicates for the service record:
12:01
